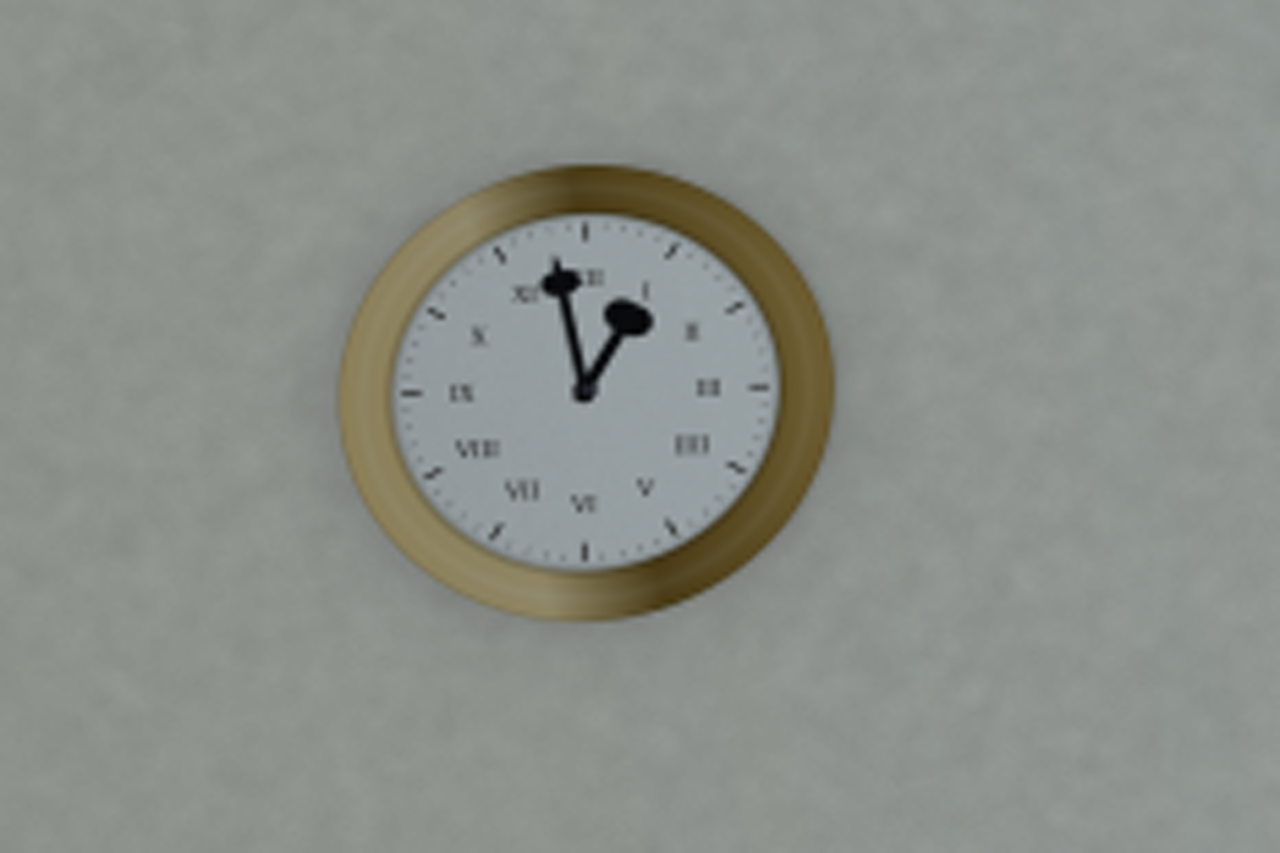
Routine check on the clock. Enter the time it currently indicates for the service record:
12:58
